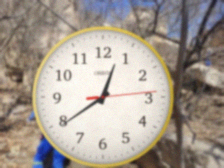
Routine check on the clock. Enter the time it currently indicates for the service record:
12:39:14
